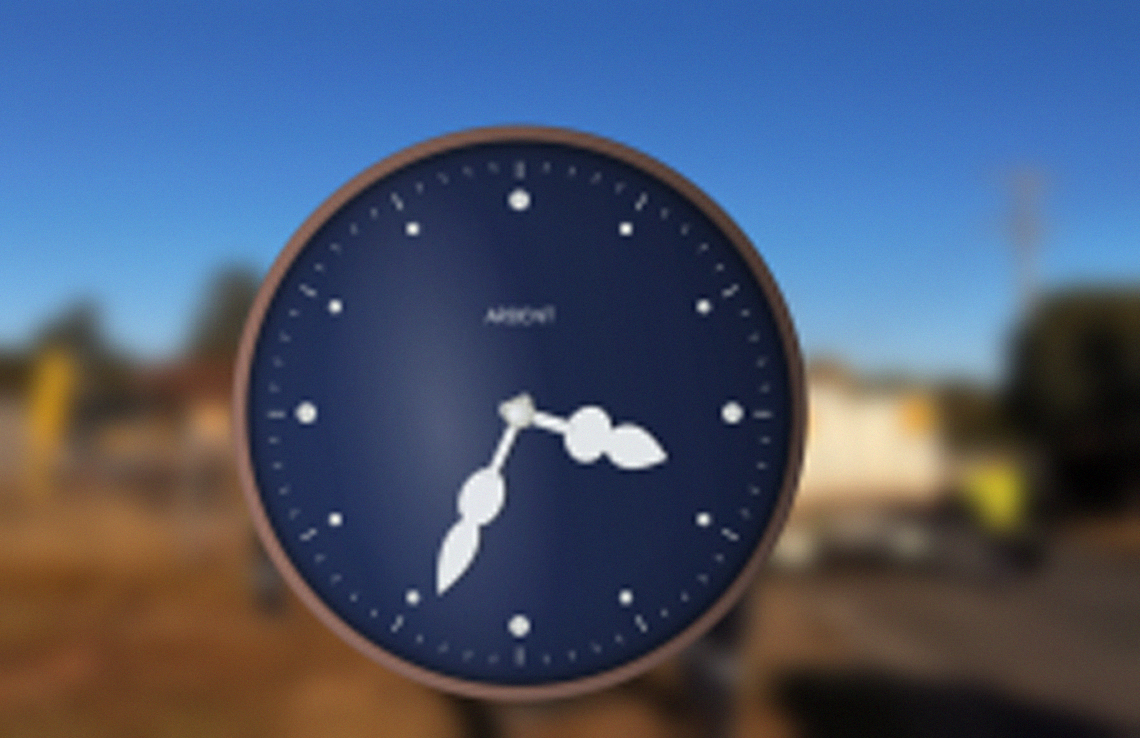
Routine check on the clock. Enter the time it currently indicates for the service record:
3:34
